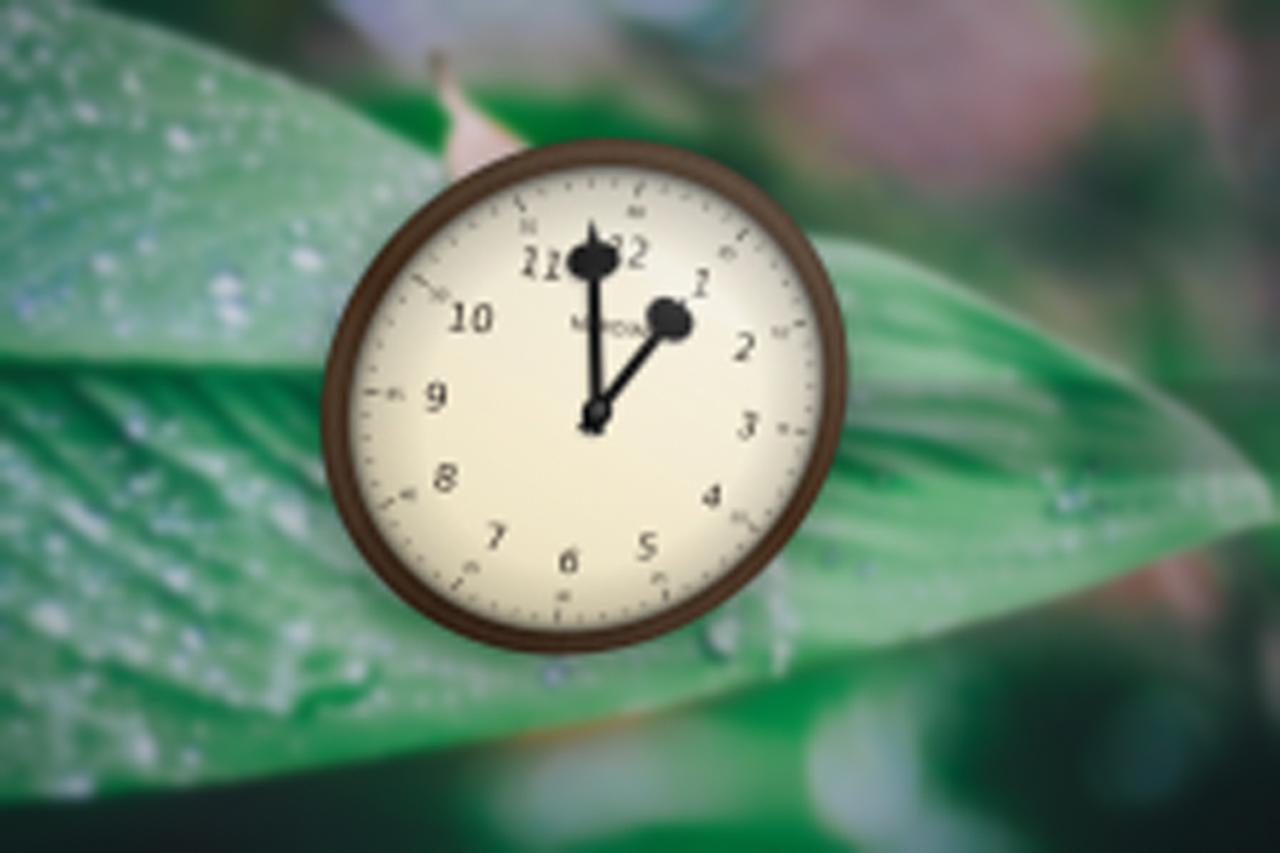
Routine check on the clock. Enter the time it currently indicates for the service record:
12:58
